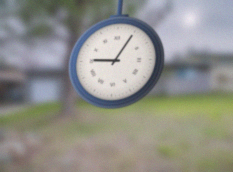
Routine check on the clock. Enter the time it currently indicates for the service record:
9:05
